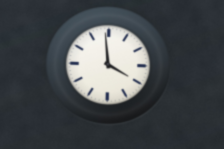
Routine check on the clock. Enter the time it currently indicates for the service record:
3:59
